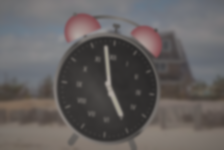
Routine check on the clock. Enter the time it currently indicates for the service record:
4:58
